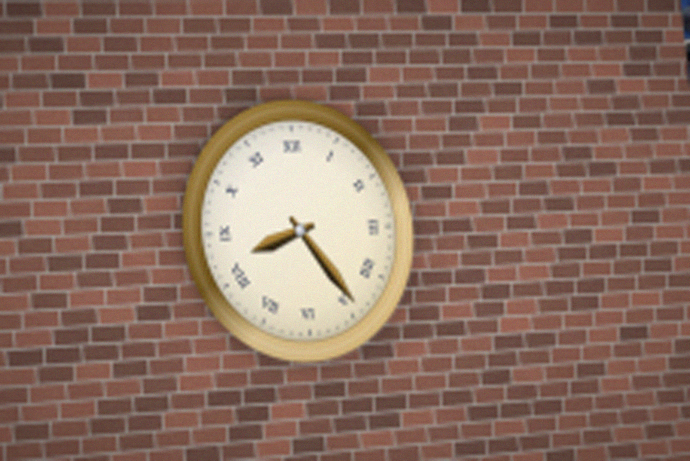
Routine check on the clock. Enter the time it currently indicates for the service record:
8:24
